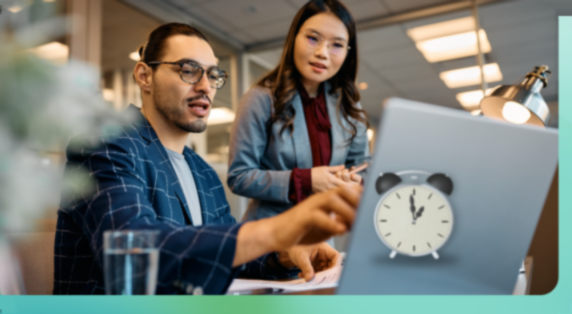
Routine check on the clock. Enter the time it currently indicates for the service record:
12:59
